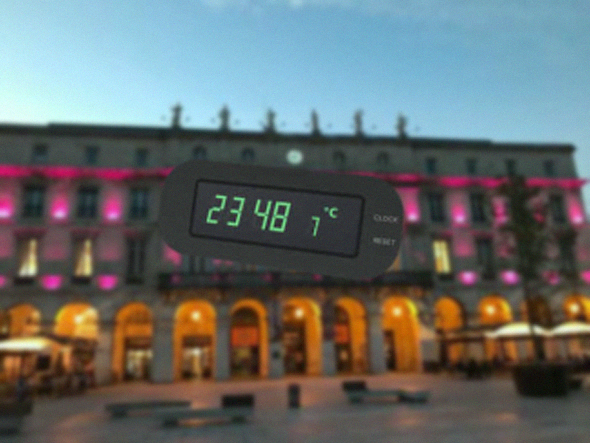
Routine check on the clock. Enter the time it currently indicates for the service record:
23:48
